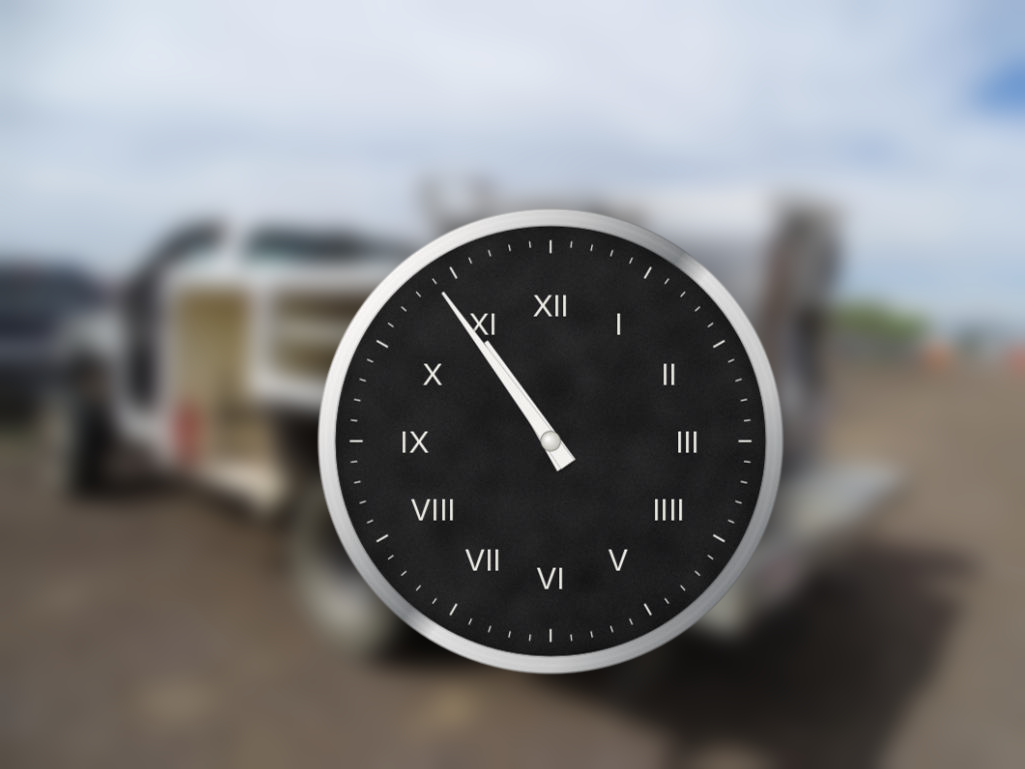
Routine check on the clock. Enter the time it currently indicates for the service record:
10:54
